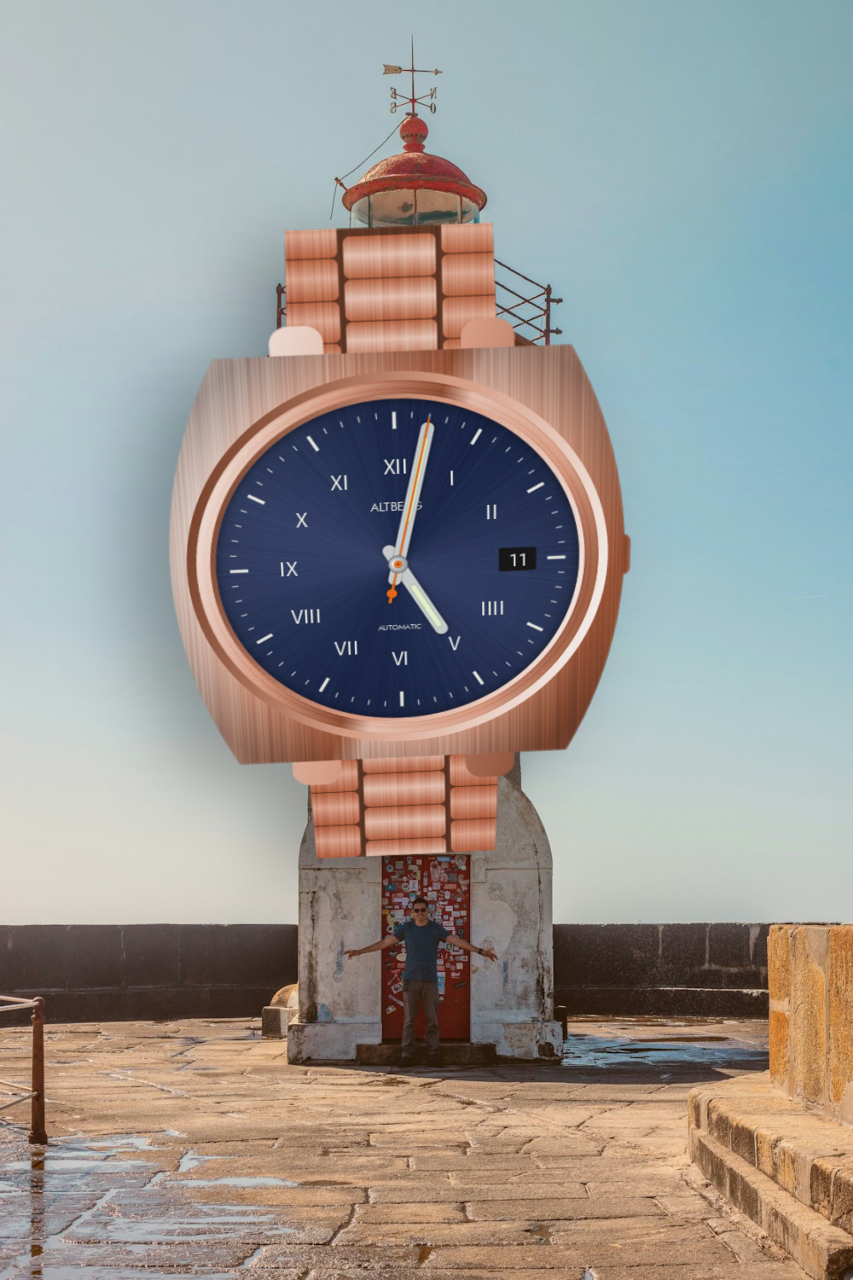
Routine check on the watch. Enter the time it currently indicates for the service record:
5:02:02
